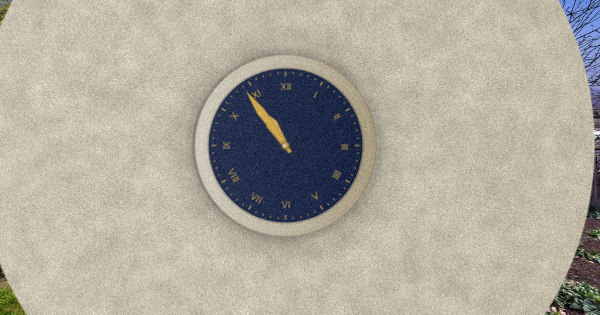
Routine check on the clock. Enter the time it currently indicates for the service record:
10:54
